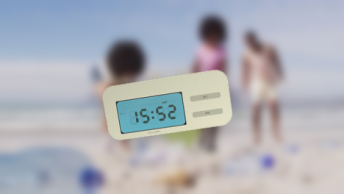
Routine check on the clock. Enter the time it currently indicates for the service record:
15:52
